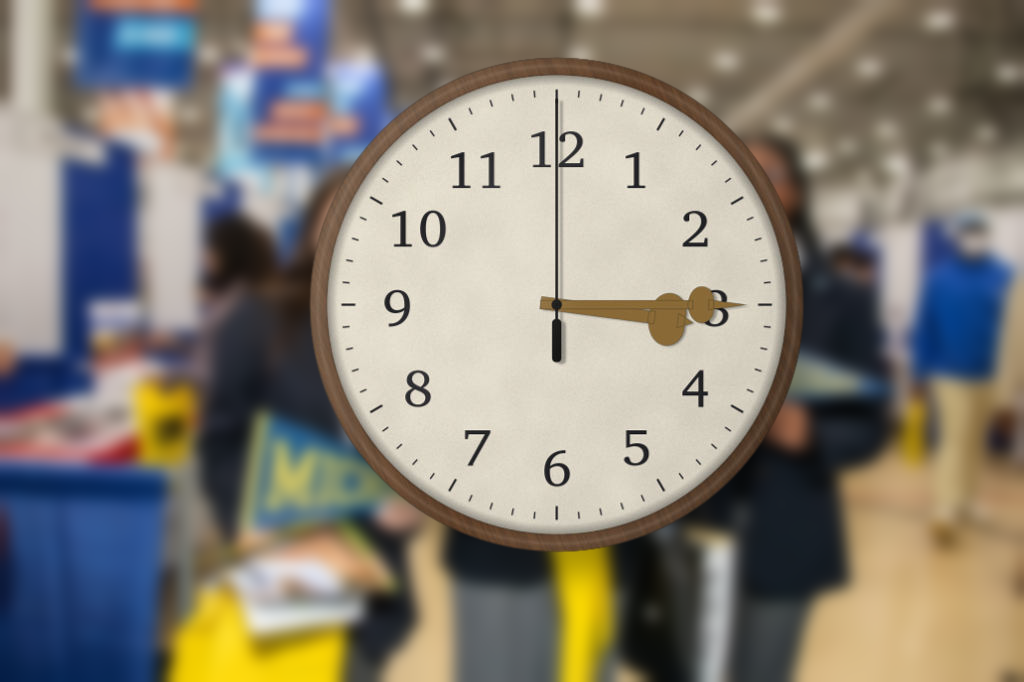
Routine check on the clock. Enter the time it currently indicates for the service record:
3:15:00
